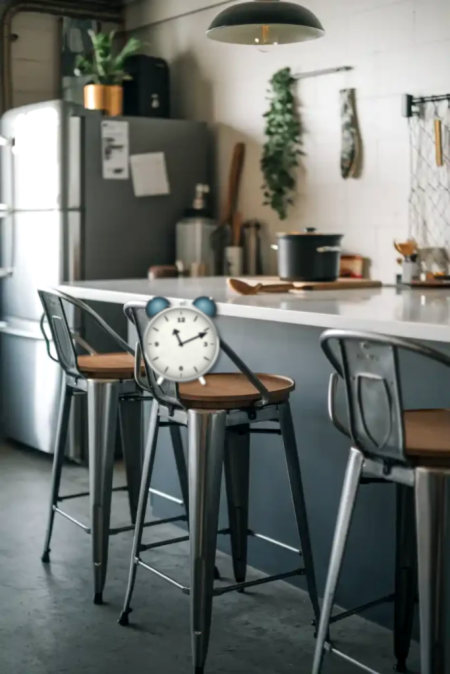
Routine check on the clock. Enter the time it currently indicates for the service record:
11:11
